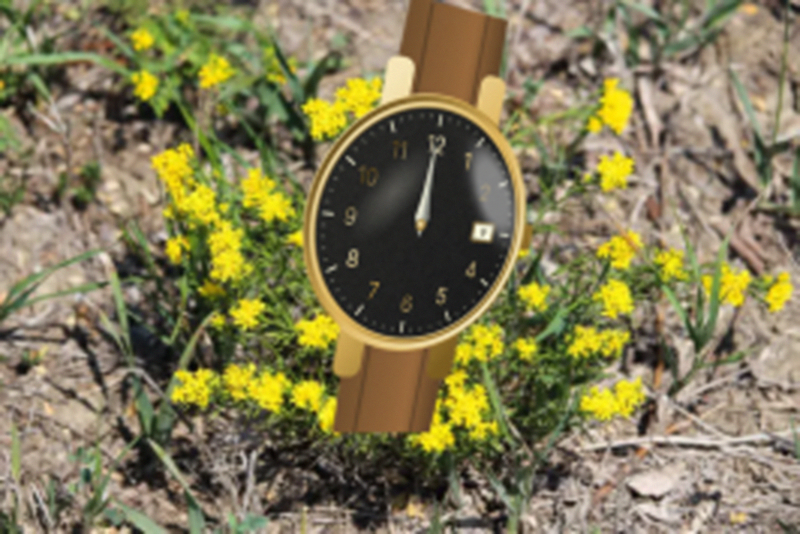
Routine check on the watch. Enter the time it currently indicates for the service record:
12:00
